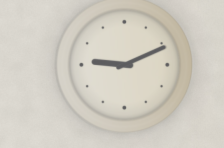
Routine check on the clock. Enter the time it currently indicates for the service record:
9:11
